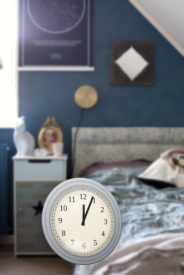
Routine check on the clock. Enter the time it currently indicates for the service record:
12:04
